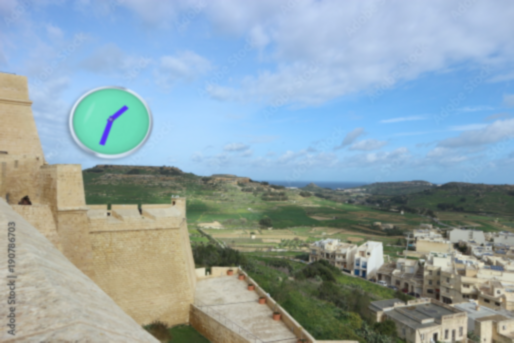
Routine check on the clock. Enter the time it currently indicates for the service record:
1:33
